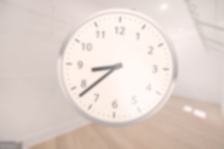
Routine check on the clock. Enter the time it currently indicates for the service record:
8:38
